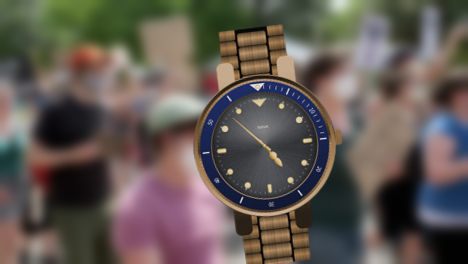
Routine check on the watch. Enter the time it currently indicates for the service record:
4:53
